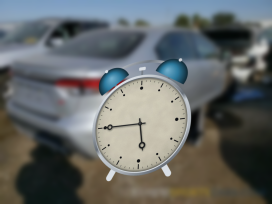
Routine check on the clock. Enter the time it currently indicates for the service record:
5:45
